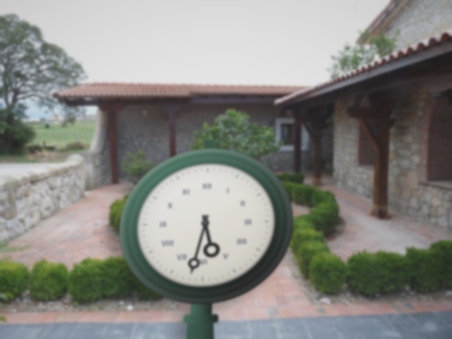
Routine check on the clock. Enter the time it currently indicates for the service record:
5:32
